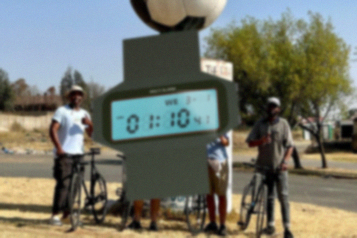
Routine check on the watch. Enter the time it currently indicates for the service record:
1:10
